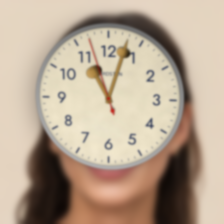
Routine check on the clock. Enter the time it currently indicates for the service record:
11:02:57
